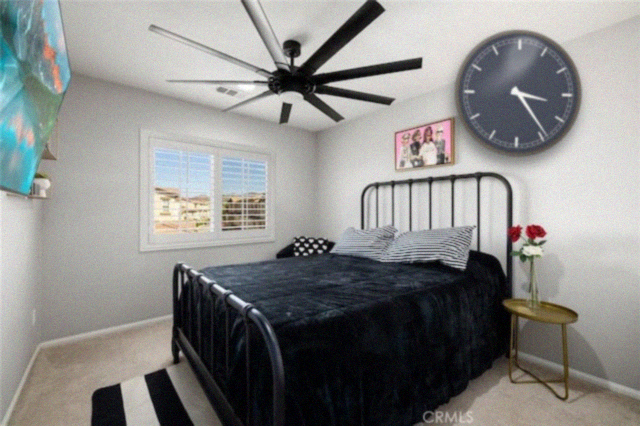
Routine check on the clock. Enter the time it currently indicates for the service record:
3:24
